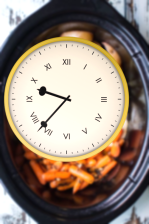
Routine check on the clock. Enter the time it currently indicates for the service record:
9:37
